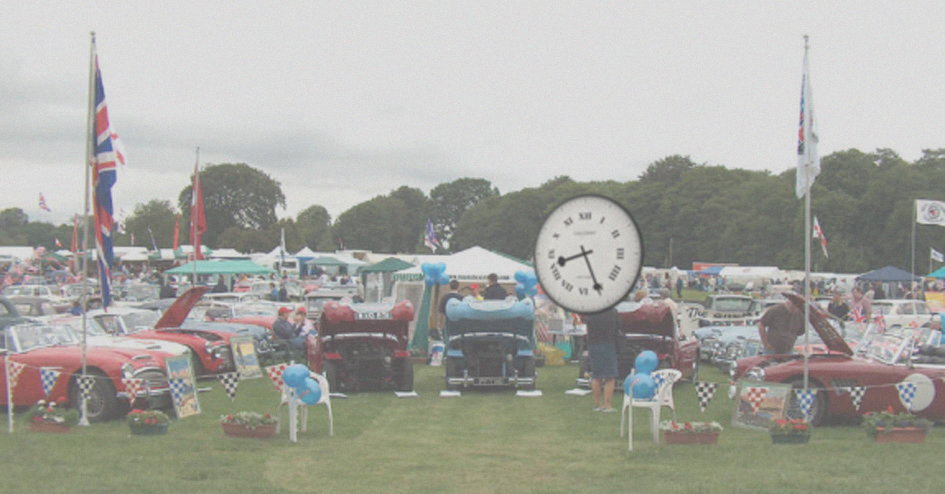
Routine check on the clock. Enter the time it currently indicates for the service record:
8:26
